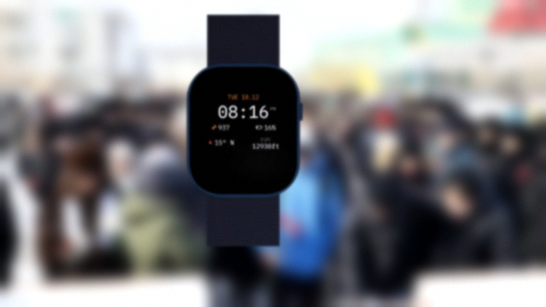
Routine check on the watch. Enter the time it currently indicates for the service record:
8:16
